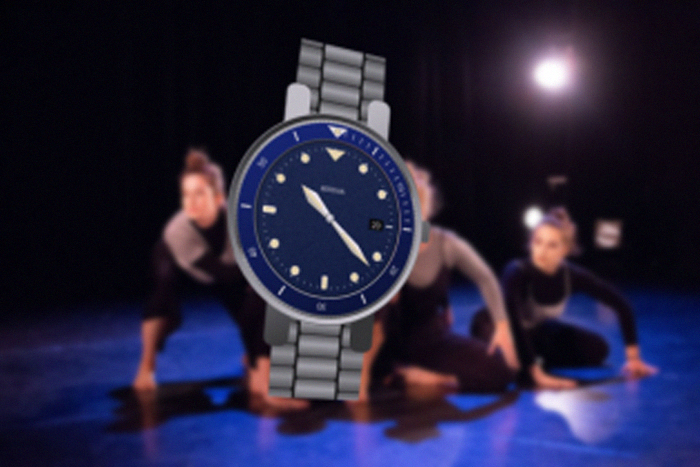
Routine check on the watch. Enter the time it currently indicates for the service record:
10:22
